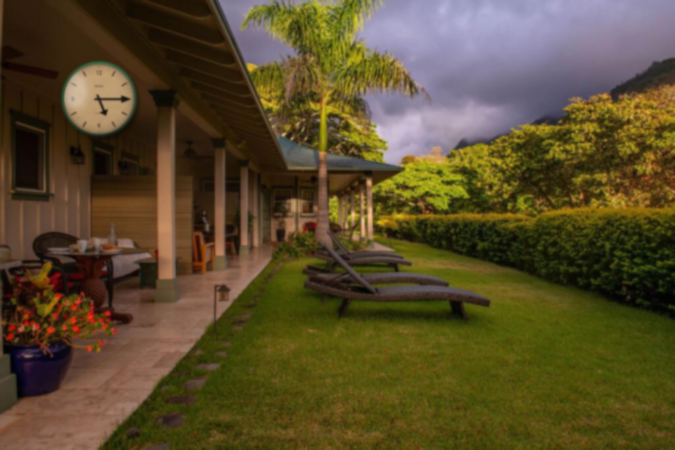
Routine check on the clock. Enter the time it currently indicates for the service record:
5:15
